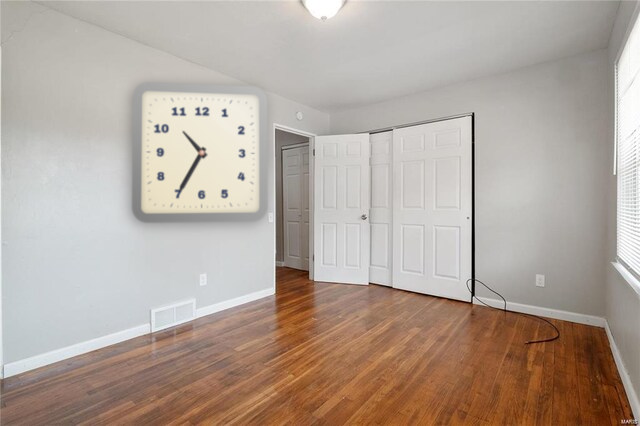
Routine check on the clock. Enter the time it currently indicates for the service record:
10:35
